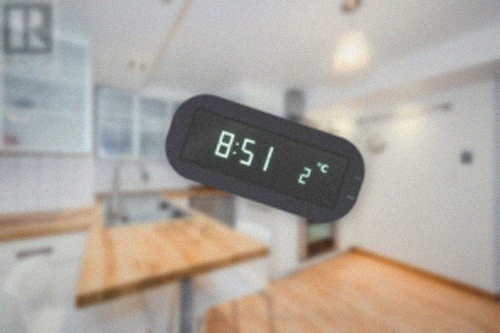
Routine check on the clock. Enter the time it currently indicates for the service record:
8:51
